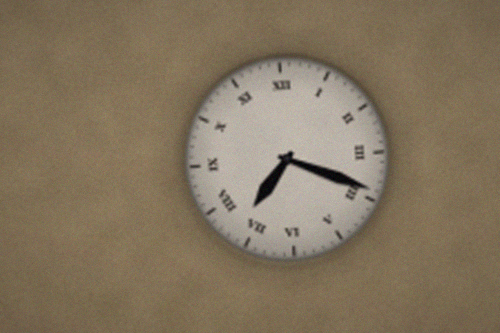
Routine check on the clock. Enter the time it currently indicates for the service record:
7:19
